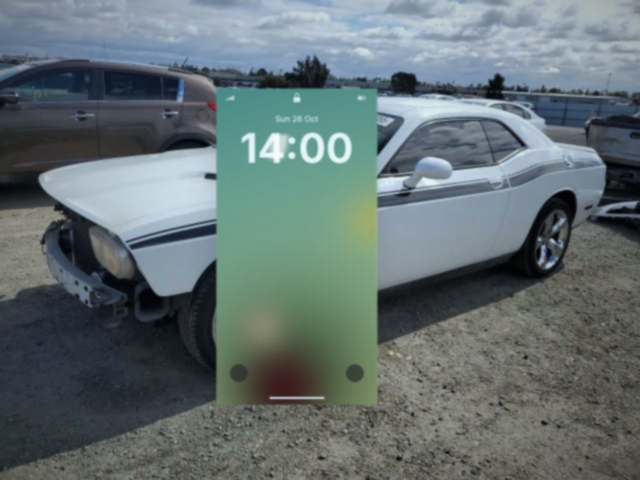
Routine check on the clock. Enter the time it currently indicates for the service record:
14:00
